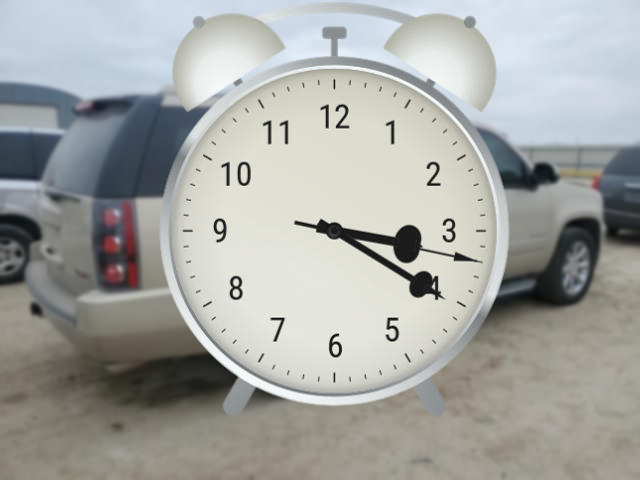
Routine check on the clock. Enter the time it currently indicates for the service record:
3:20:17
